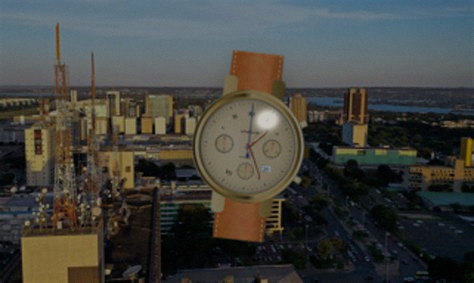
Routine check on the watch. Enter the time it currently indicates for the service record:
1:26
